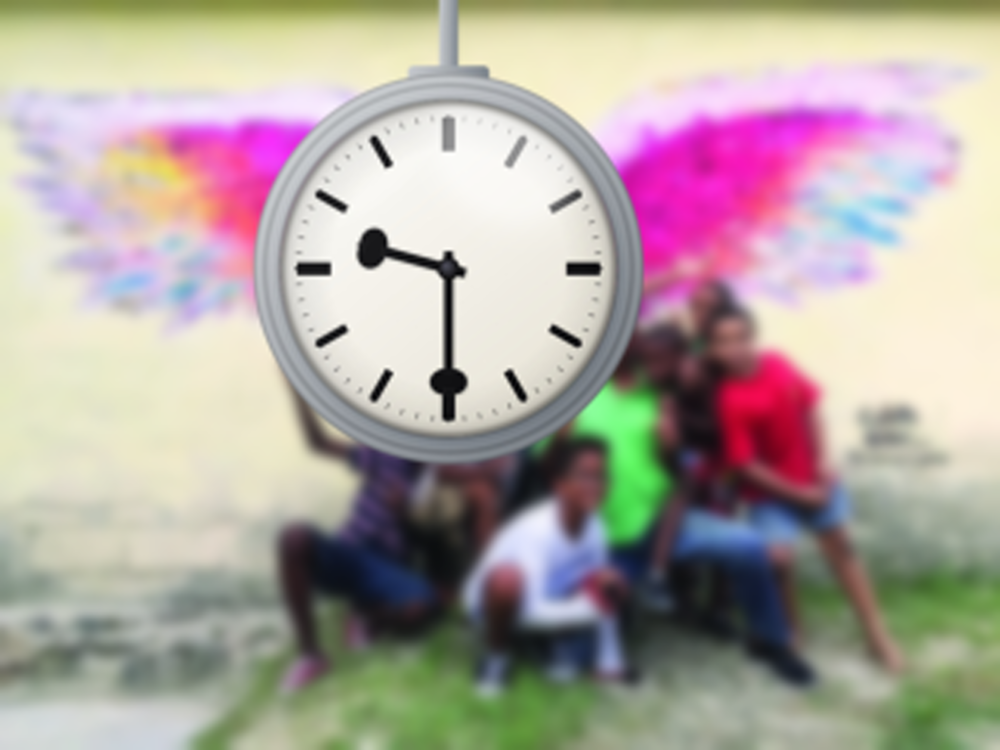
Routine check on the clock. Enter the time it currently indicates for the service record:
9:30
